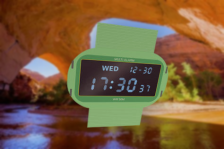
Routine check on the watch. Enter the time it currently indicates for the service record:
17:30:37
